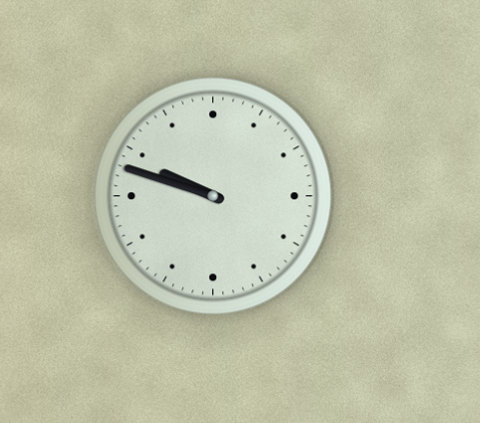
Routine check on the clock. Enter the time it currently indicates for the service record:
9:48
